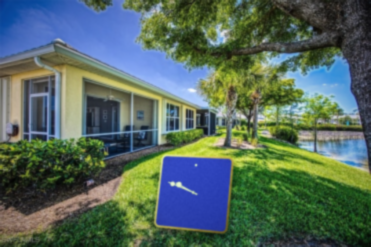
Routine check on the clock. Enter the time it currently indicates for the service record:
9:48
